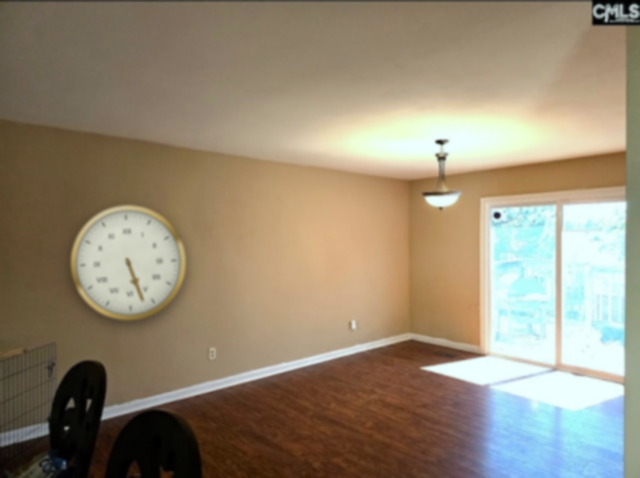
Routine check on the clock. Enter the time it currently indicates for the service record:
5:27
